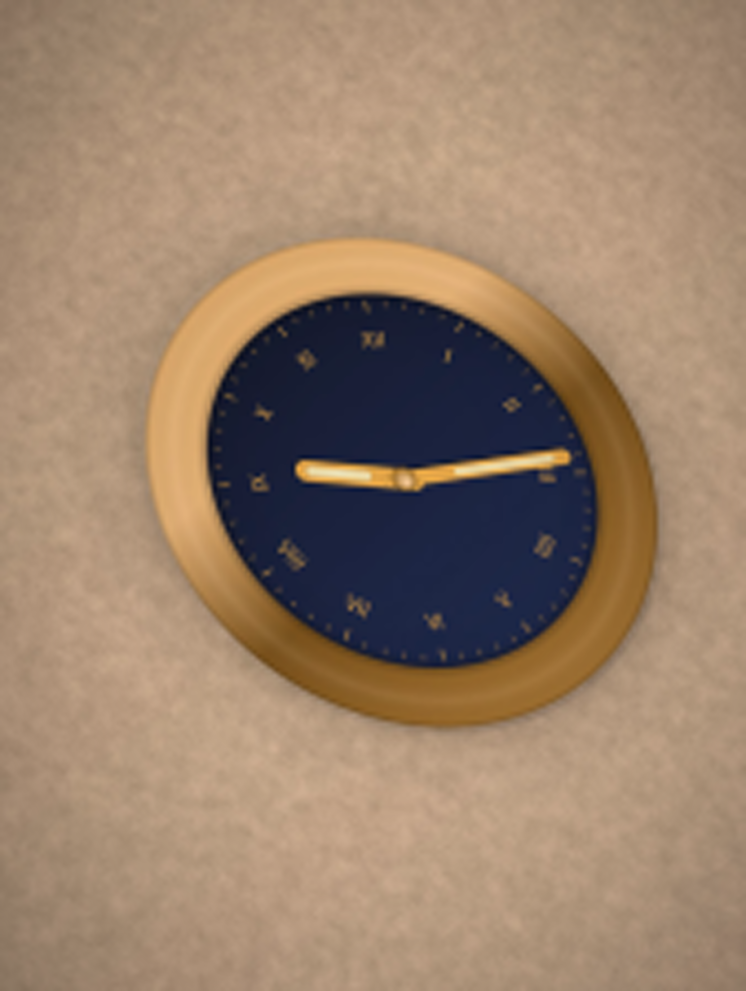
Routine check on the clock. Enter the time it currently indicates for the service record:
9:14
